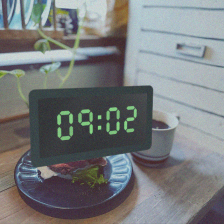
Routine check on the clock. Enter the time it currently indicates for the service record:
9:02
